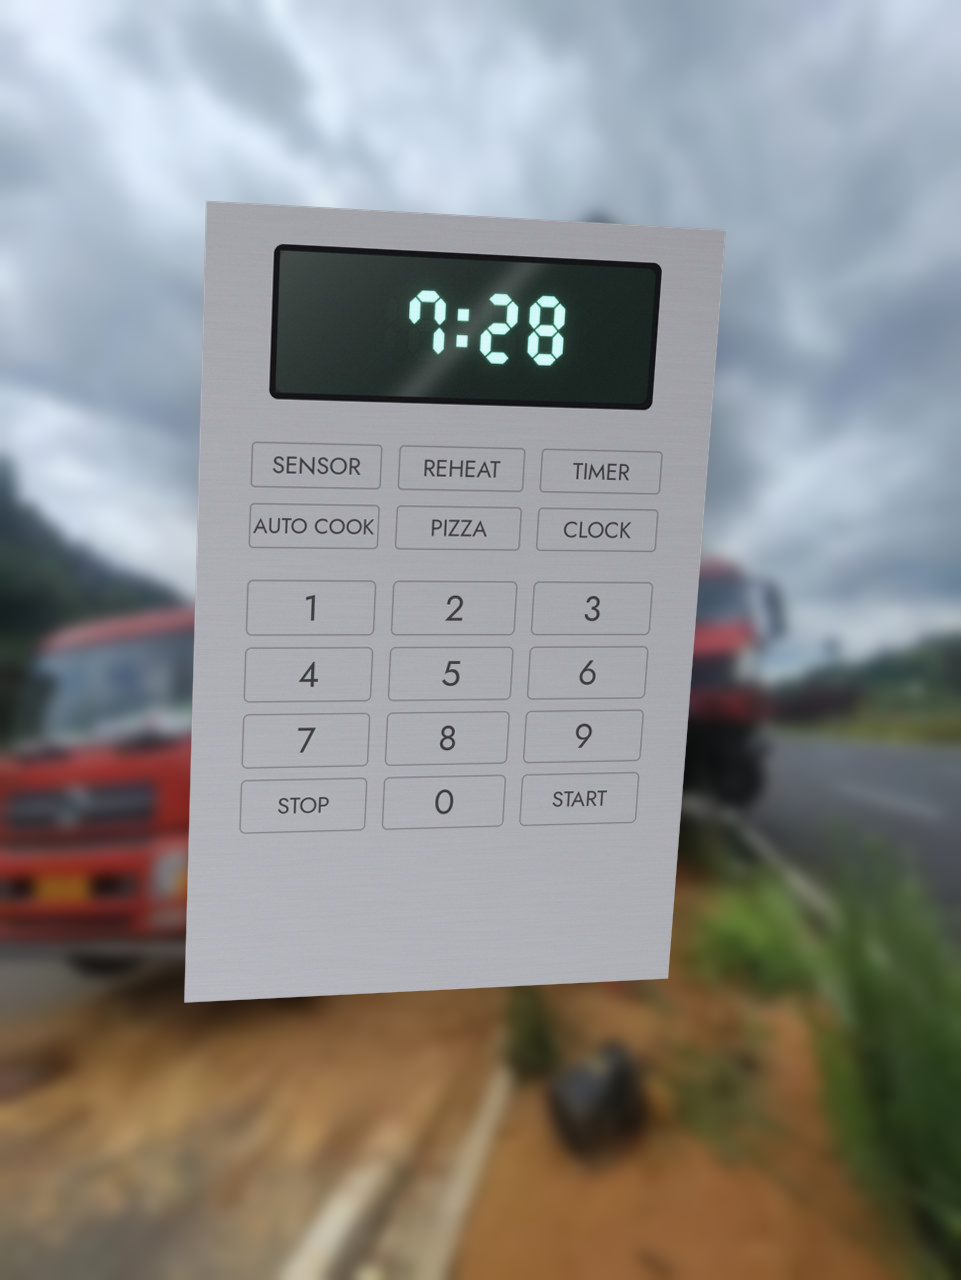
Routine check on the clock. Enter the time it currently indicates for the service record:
7:28
